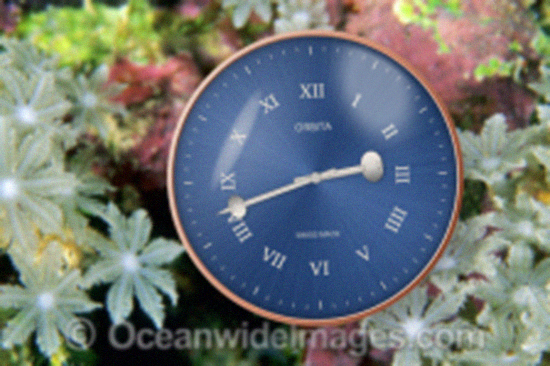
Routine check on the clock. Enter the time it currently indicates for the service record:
2:42
